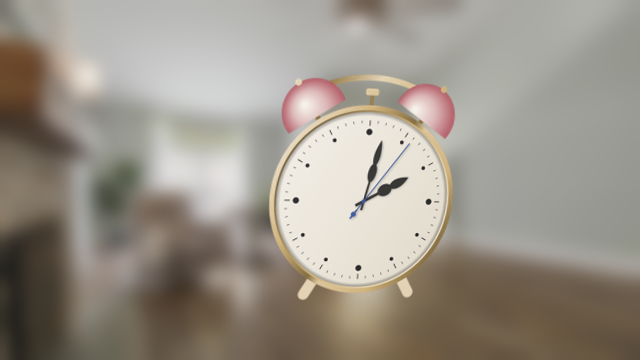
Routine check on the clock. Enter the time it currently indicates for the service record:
2:02:06
